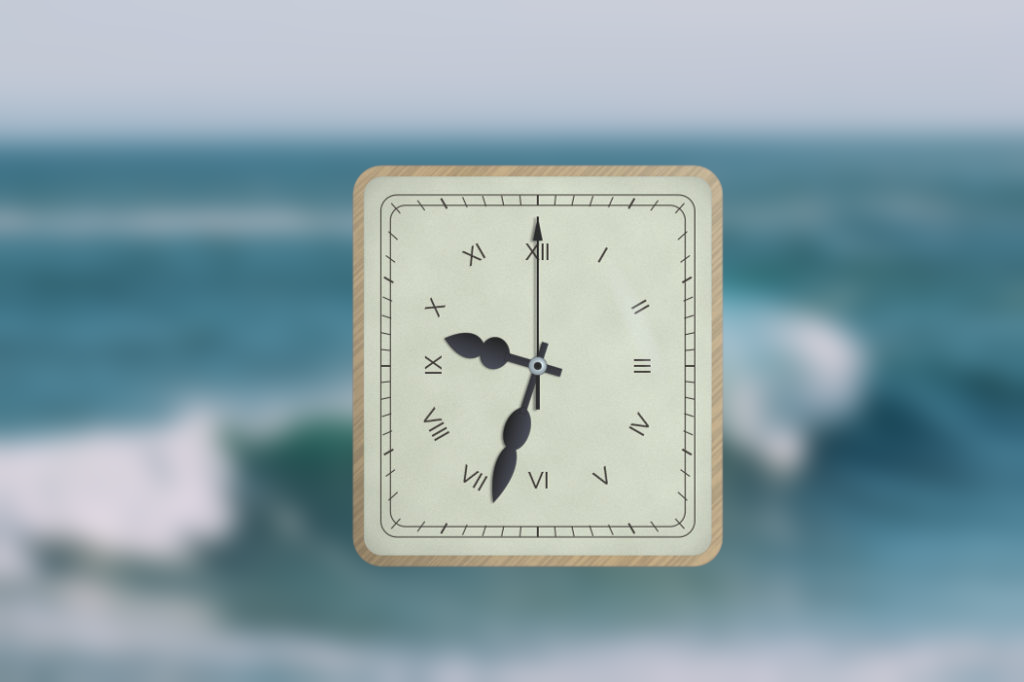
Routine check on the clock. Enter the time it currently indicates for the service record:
9:33:00
